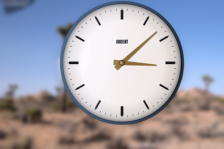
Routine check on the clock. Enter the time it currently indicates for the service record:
3:08
